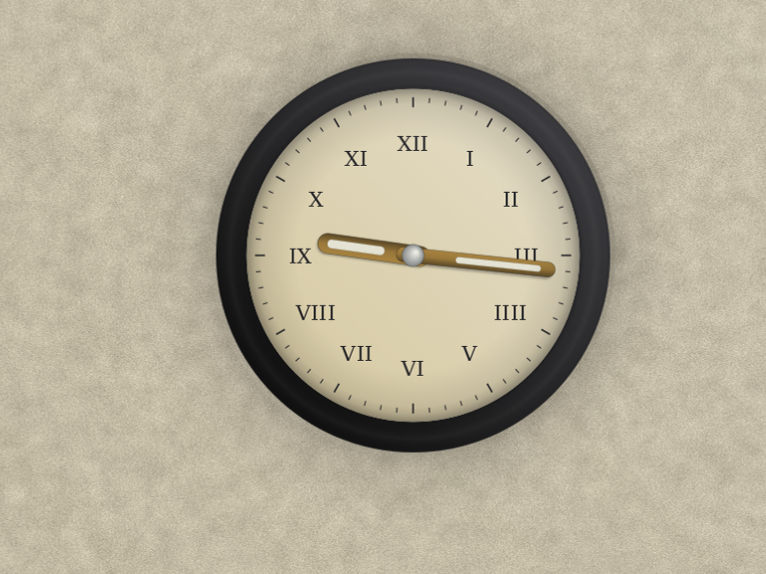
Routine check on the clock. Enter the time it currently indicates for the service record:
9:16
